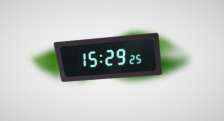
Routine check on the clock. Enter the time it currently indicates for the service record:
15:29:25
